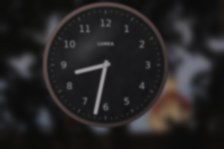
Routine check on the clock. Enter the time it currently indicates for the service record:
8:32
